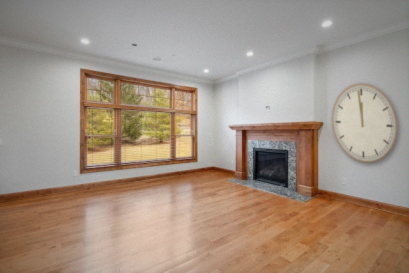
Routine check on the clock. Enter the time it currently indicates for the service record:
11:59
